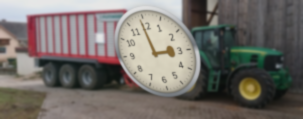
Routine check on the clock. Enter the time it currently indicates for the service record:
2:59
